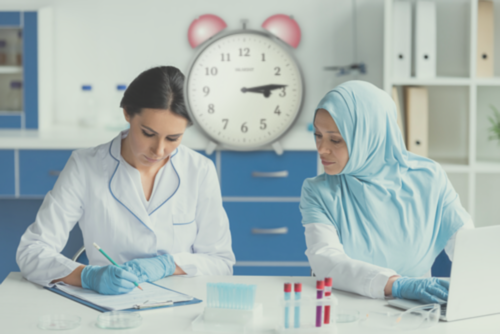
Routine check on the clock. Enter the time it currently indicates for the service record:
3:14
